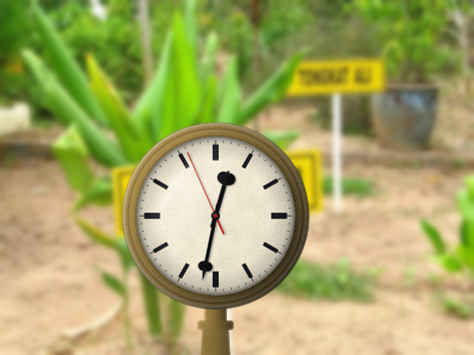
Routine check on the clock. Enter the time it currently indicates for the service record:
12:31:56
